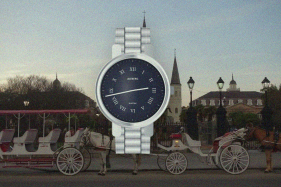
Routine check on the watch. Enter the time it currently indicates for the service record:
2:43
